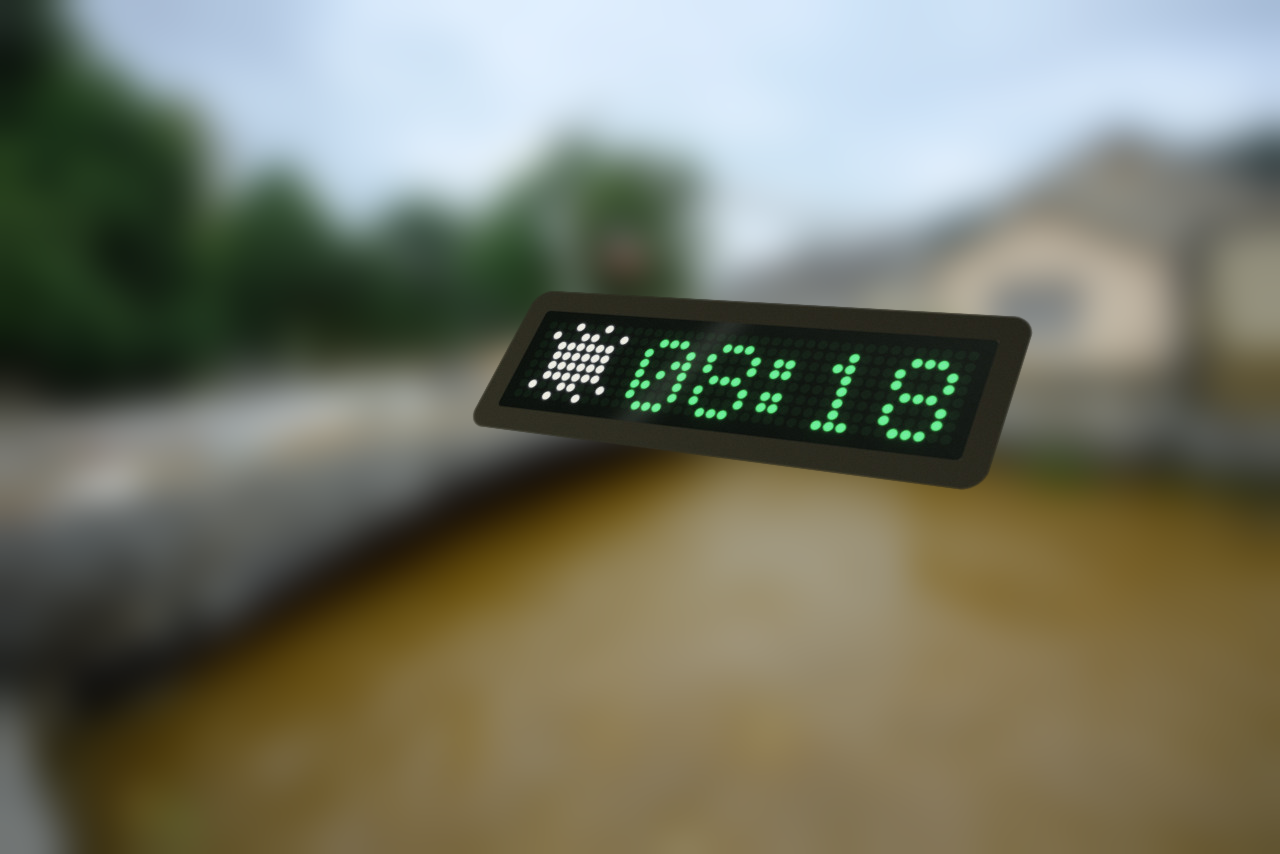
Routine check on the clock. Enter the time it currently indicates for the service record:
8:18
